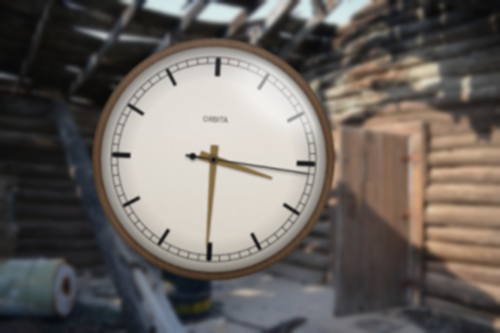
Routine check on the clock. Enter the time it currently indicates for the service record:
3:30:16
